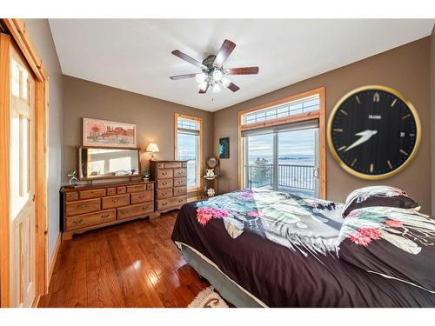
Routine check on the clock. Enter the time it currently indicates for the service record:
8:39
